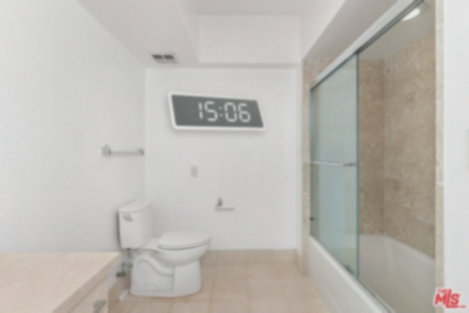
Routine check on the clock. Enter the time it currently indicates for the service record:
15:06
